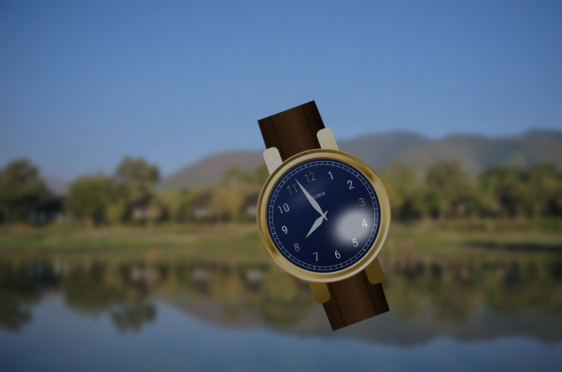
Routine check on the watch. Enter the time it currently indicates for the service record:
7:57
